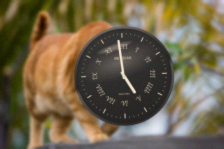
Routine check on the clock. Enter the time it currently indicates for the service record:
4:59
